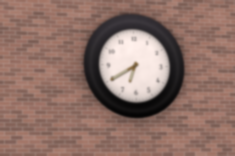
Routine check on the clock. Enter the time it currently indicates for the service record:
6:40
